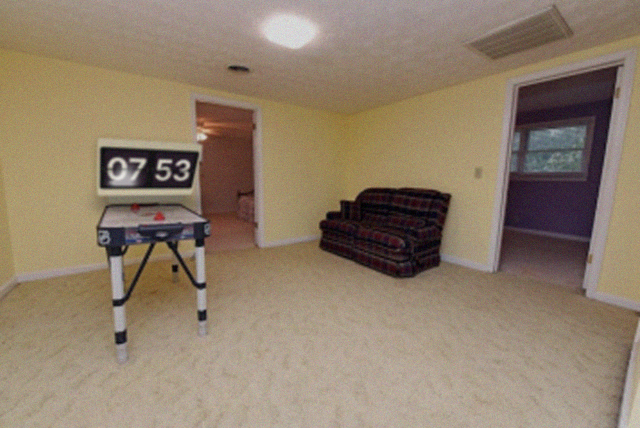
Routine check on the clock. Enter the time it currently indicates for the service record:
7:53
